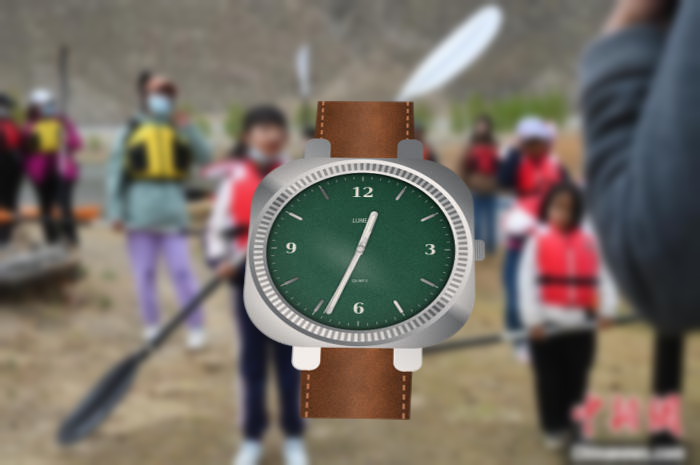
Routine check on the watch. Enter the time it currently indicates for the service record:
12:33:34
